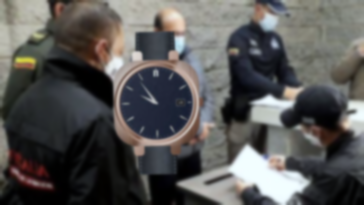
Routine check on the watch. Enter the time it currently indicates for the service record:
9:54
